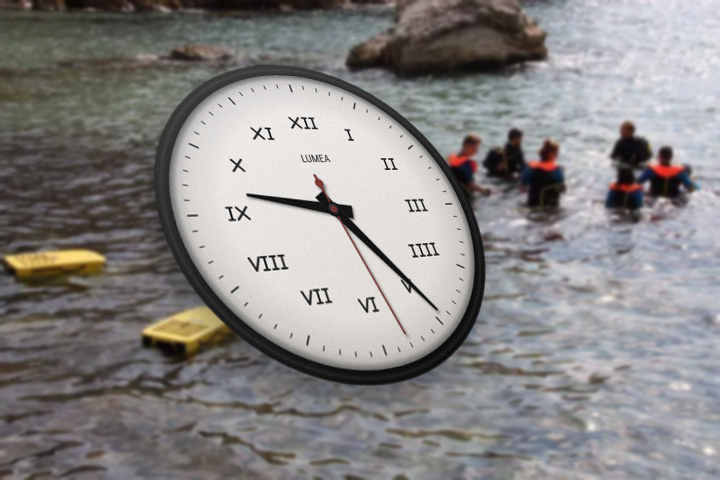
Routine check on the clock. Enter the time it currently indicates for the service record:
9:24:28
